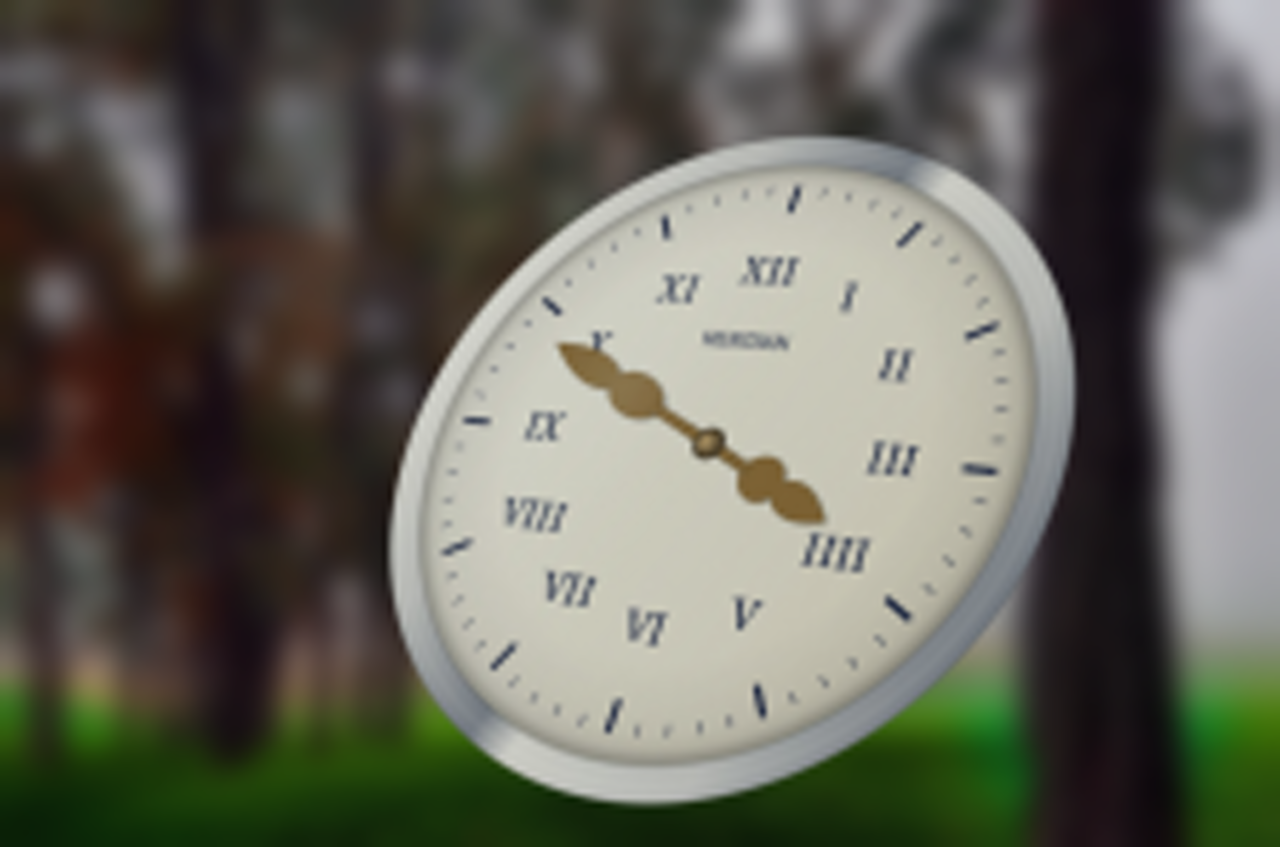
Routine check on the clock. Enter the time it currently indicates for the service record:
3:49
